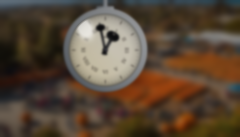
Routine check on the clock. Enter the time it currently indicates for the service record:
12:58
